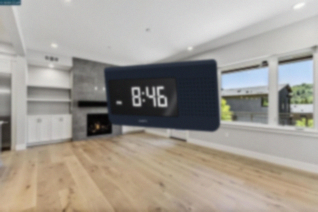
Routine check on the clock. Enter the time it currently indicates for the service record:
8:46
